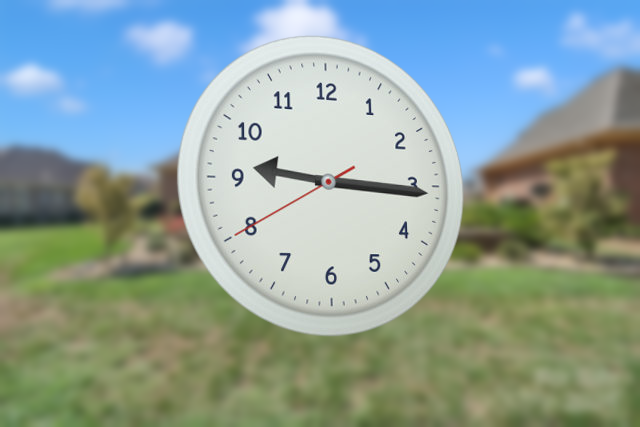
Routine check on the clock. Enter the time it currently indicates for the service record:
9:15:40
